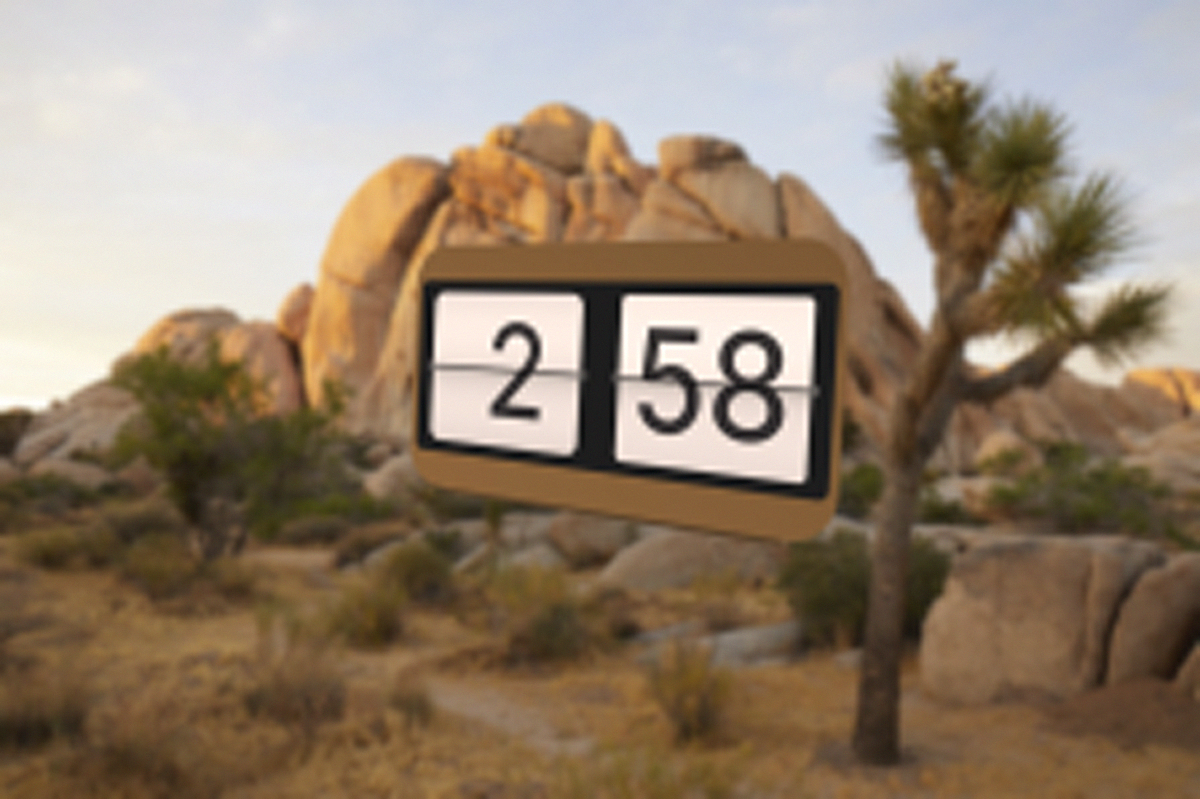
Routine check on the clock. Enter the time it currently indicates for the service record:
2:58
